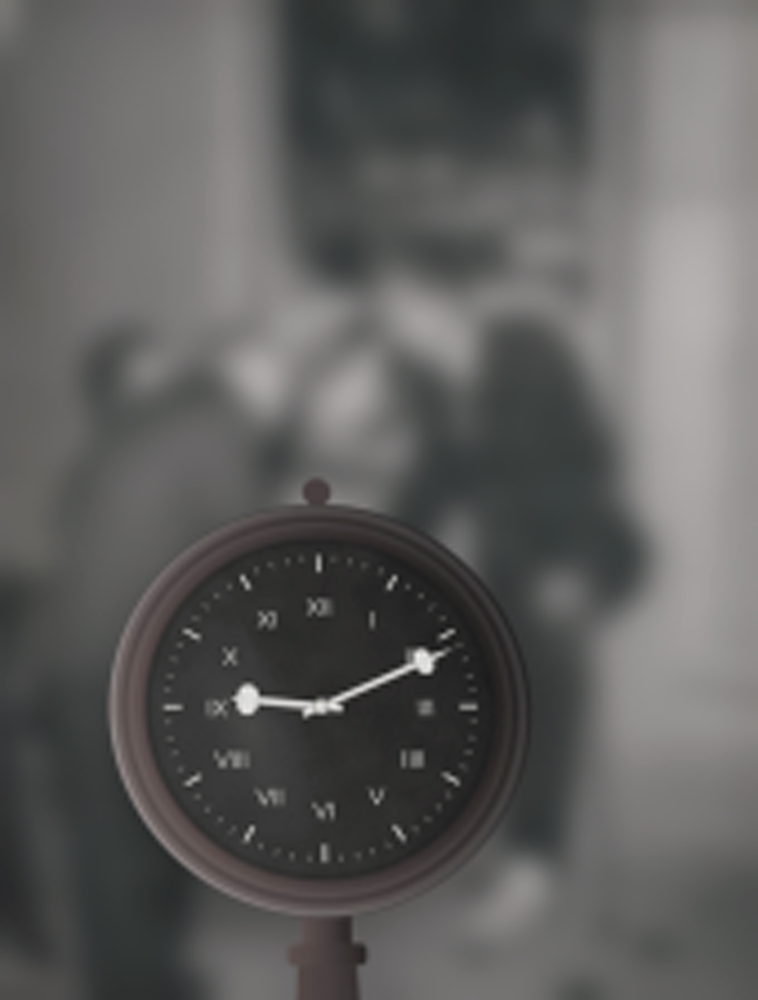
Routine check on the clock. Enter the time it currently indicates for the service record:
9:11
